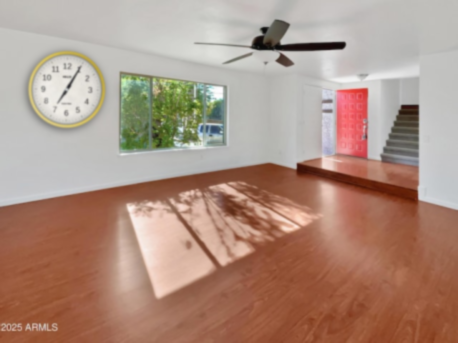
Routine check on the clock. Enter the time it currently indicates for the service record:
7:05
